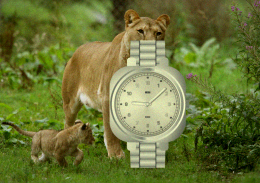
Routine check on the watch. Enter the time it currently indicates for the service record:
9:08
